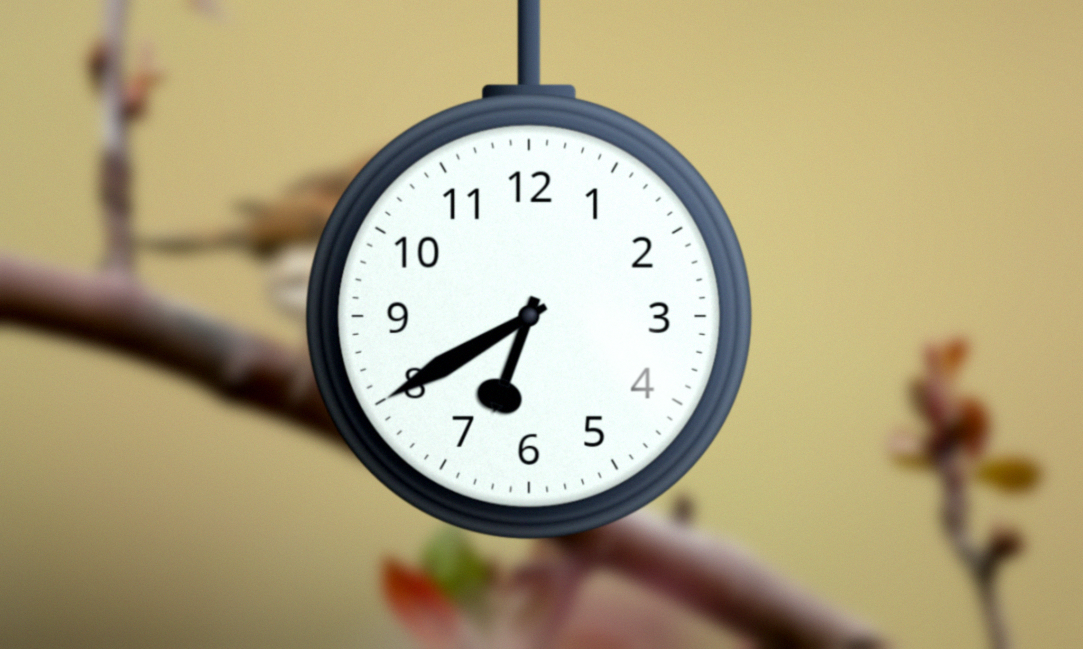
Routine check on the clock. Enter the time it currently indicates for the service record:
6:40
